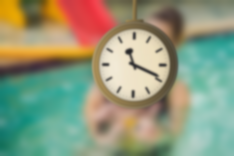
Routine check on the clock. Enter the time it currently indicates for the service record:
11:19
